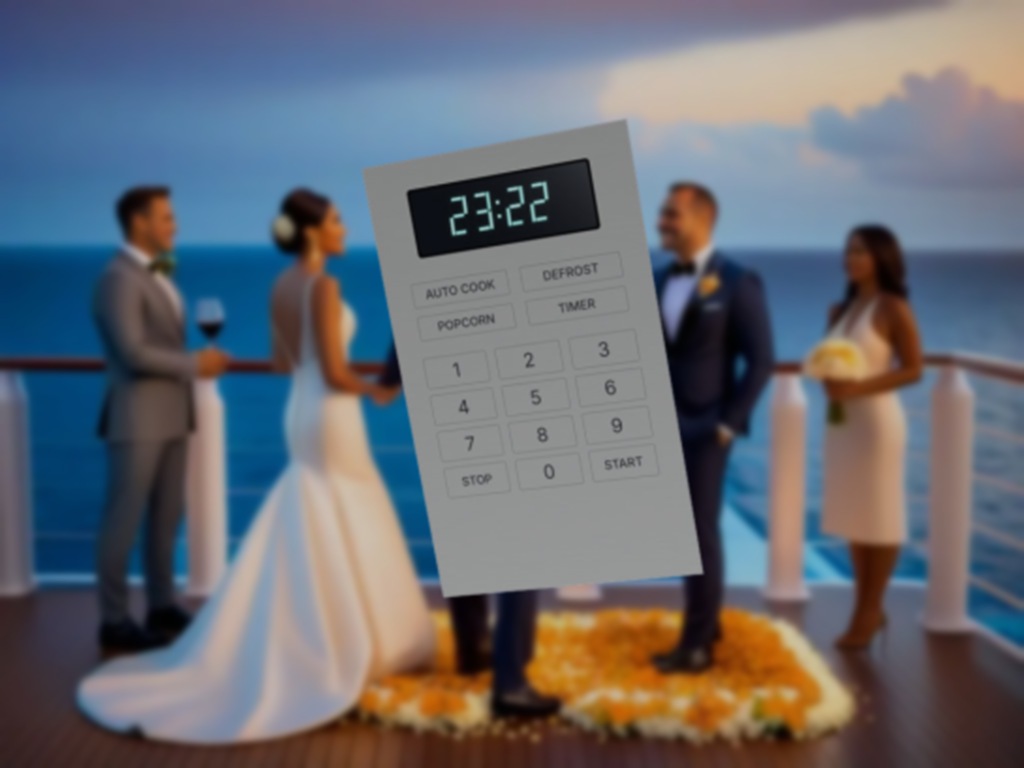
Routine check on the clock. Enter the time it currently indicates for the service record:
23:22
